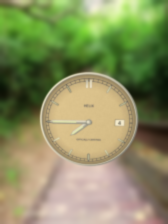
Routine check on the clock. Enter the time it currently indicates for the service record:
7:45
